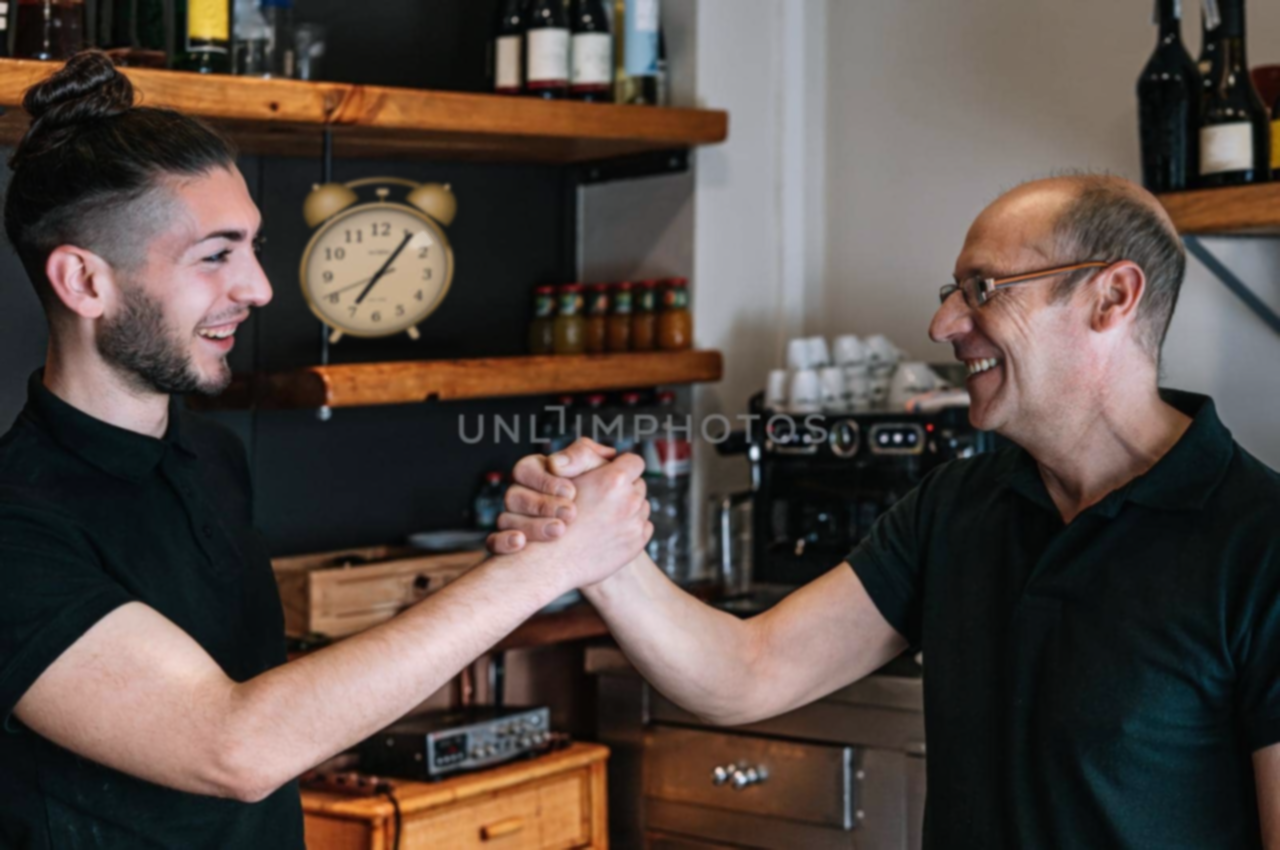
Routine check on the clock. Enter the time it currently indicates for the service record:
7:05:41
